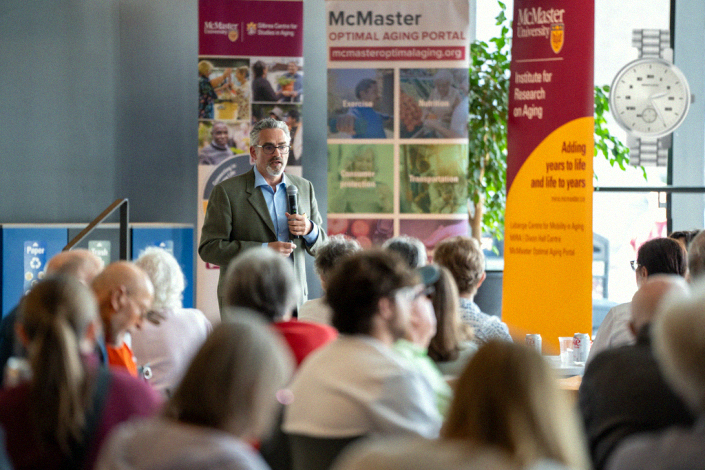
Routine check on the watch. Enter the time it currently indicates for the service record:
2:25
